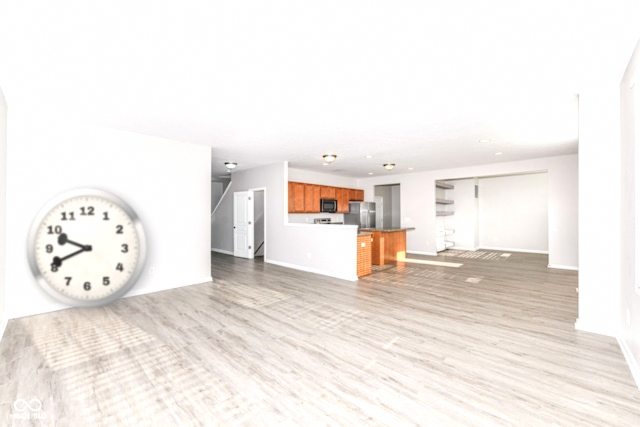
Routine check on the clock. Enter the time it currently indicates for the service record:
9:41
